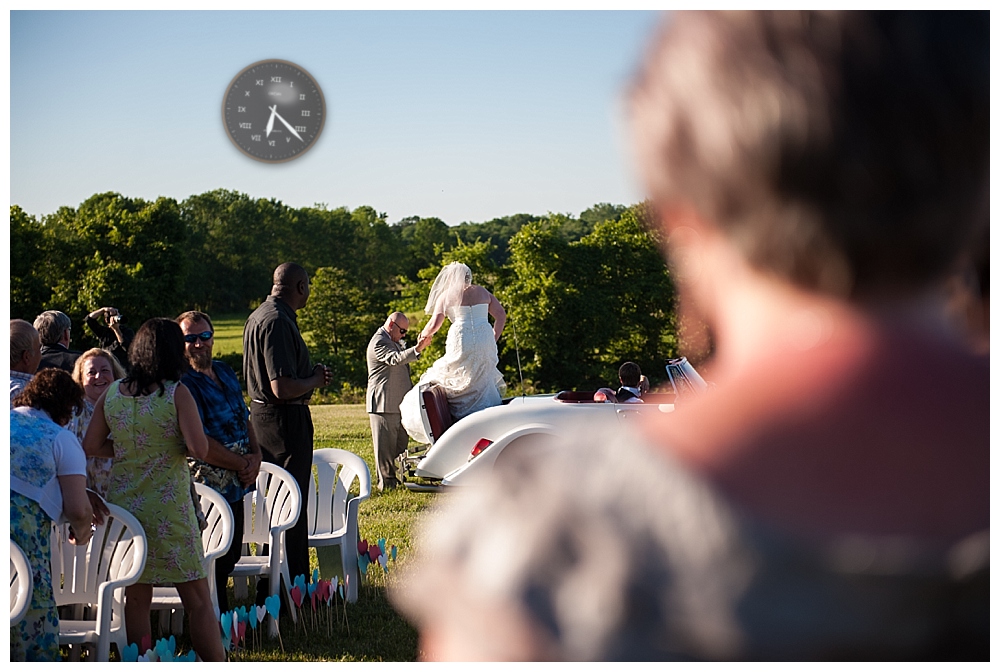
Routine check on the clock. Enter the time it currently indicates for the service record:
6:22
